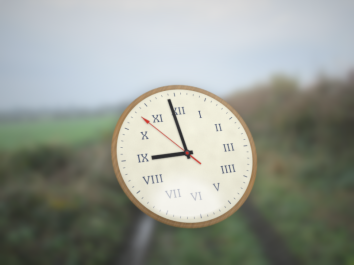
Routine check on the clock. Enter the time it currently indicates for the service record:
8:58:53
